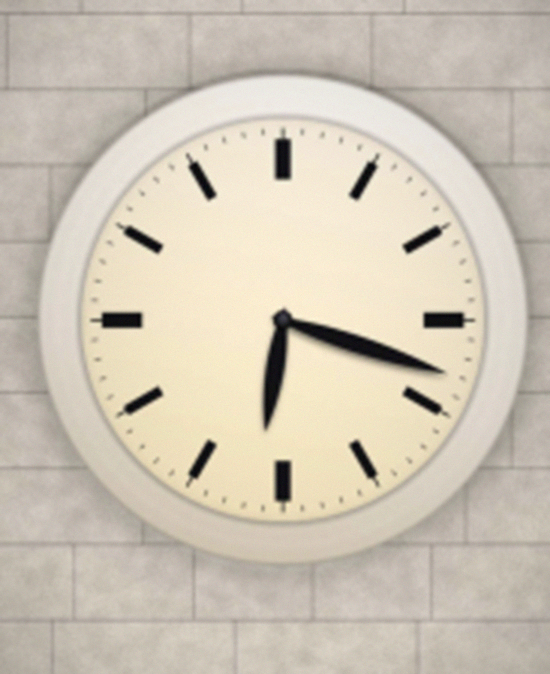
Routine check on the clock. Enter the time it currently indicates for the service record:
6:18
